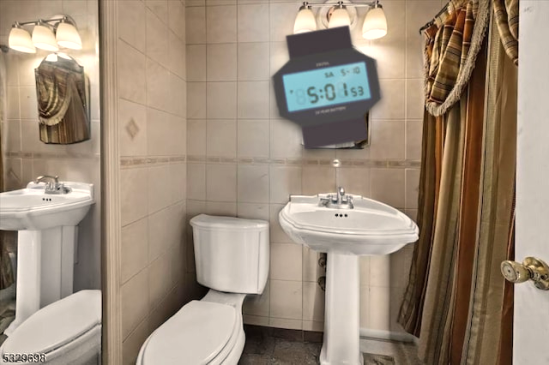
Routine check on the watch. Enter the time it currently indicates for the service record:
5:01
